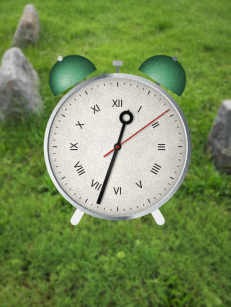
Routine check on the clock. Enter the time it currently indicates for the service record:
12:33:09
